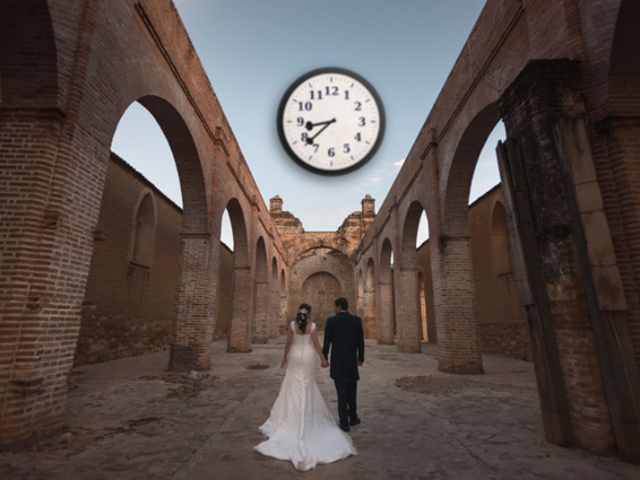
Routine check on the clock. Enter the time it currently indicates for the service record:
8:38
